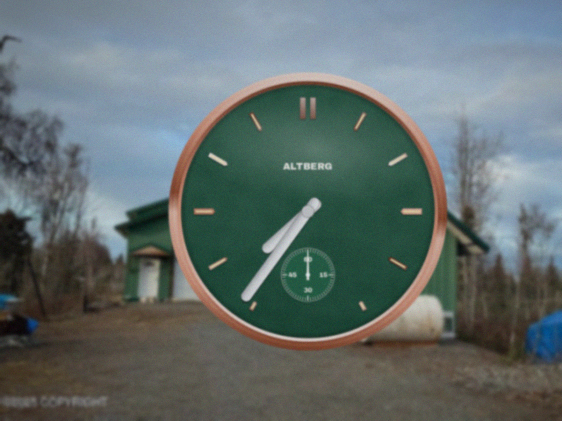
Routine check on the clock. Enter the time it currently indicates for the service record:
7:36
